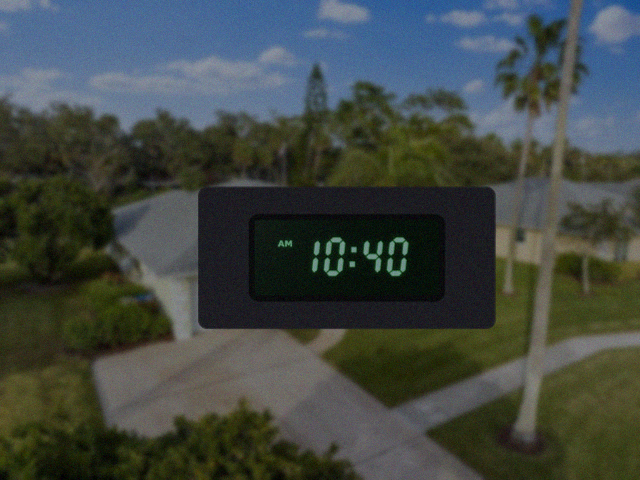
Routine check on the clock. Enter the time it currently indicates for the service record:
10:40
